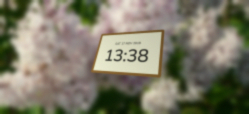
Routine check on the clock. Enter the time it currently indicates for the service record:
13:38
